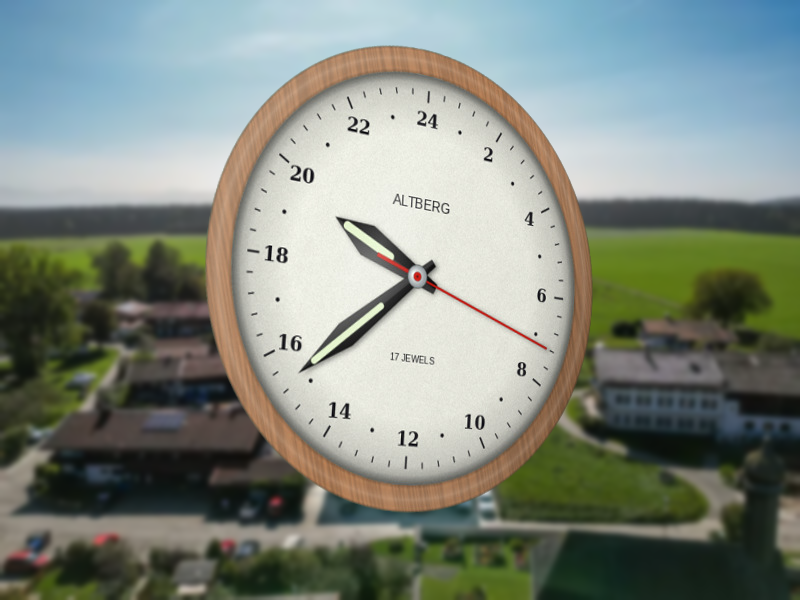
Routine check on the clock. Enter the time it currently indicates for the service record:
19:38:18
